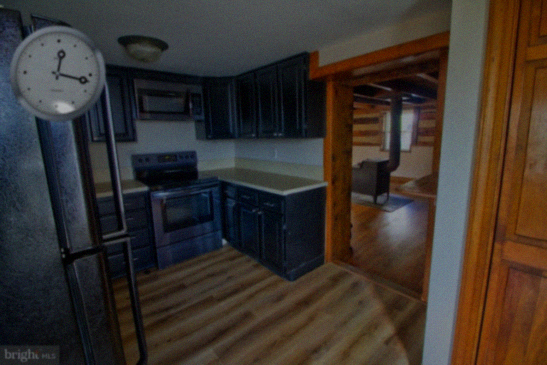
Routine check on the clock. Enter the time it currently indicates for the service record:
12:17
